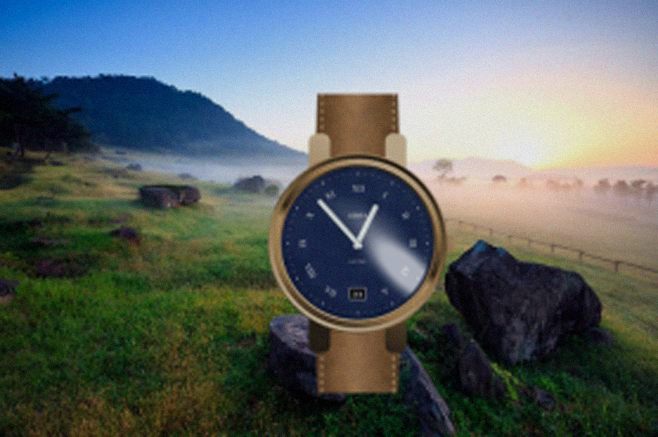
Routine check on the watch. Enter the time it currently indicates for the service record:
12:53
